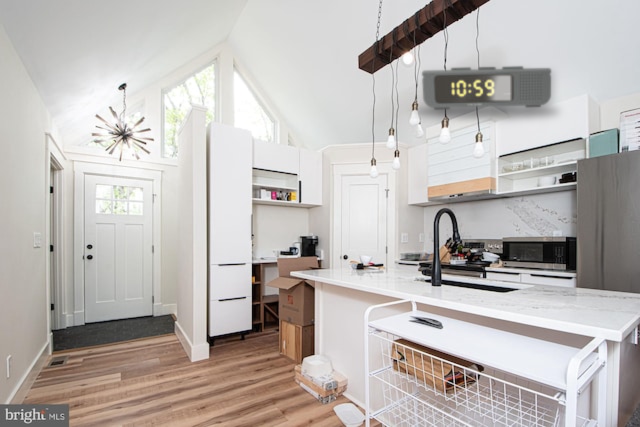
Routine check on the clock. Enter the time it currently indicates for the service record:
10:59
